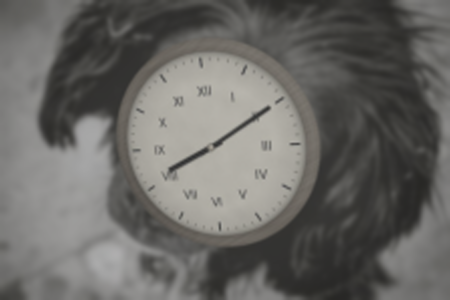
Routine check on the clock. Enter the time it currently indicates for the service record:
8:10
